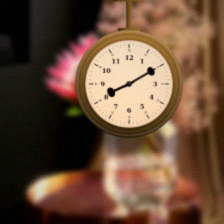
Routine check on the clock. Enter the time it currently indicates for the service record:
8:10
